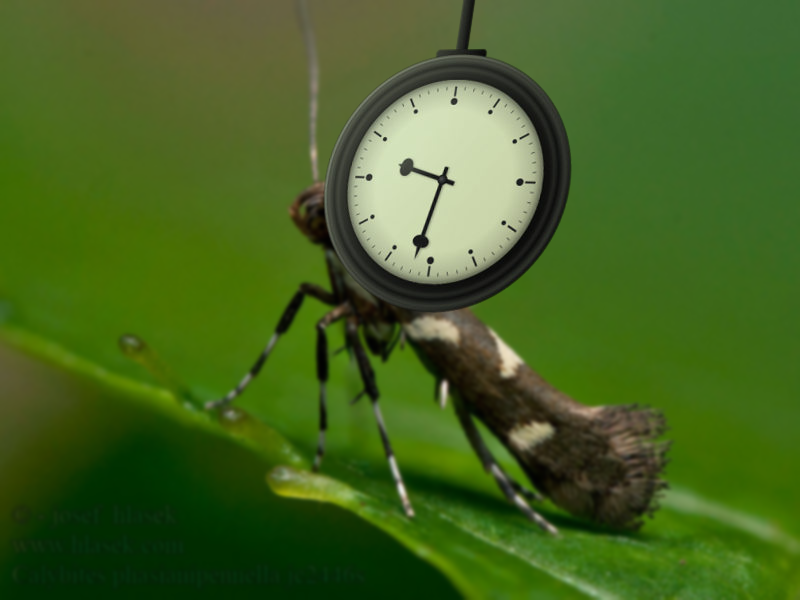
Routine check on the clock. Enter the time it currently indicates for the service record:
9:32
